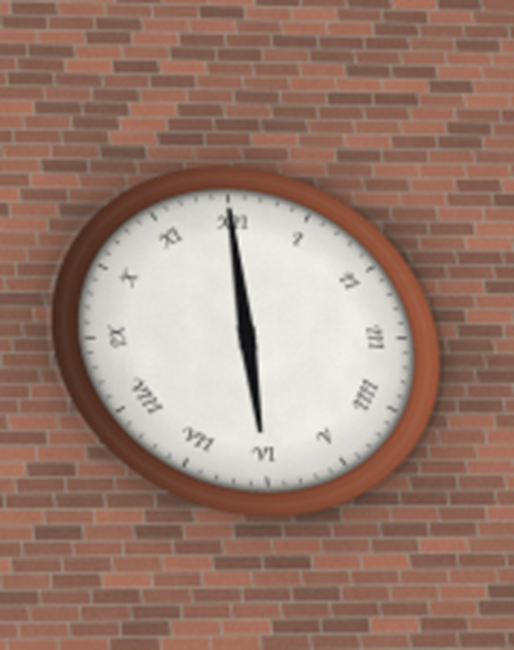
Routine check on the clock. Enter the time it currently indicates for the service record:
6:00
